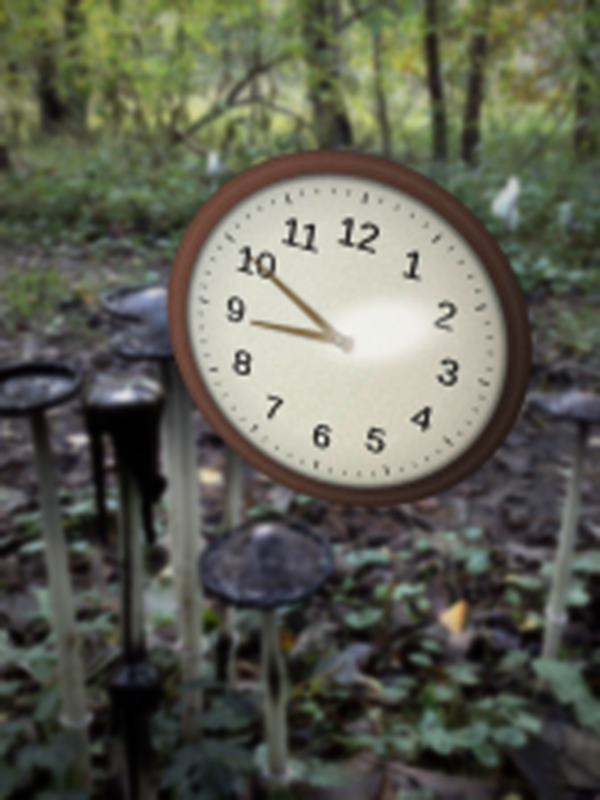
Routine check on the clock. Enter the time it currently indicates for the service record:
8:50
